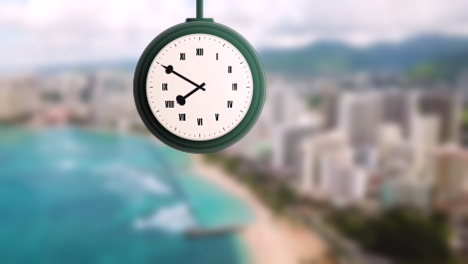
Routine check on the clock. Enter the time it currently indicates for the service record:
7:50
